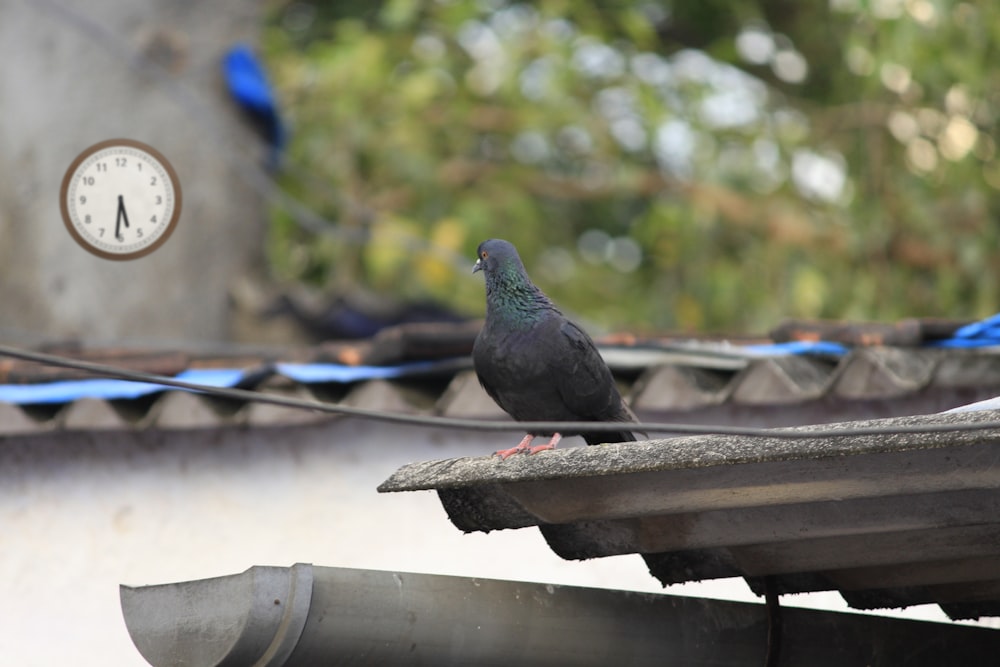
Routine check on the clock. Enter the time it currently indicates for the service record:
5:31
